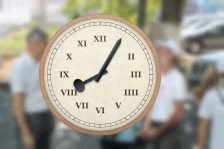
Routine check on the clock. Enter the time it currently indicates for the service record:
8:05
